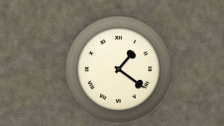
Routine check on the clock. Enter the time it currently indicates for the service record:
1:21
